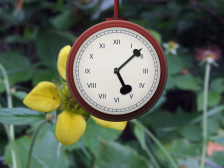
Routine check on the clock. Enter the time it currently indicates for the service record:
5:08
